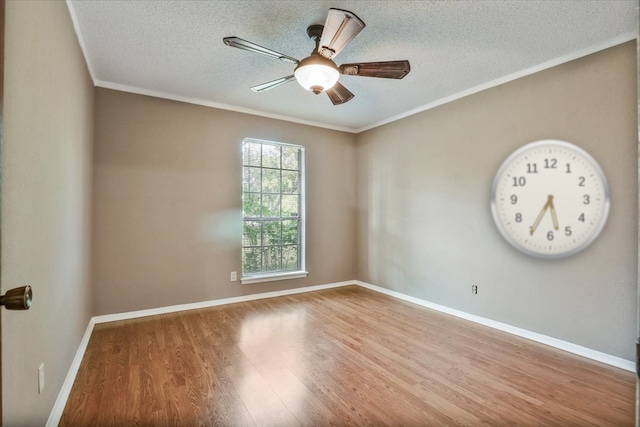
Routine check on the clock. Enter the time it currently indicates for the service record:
5:35
